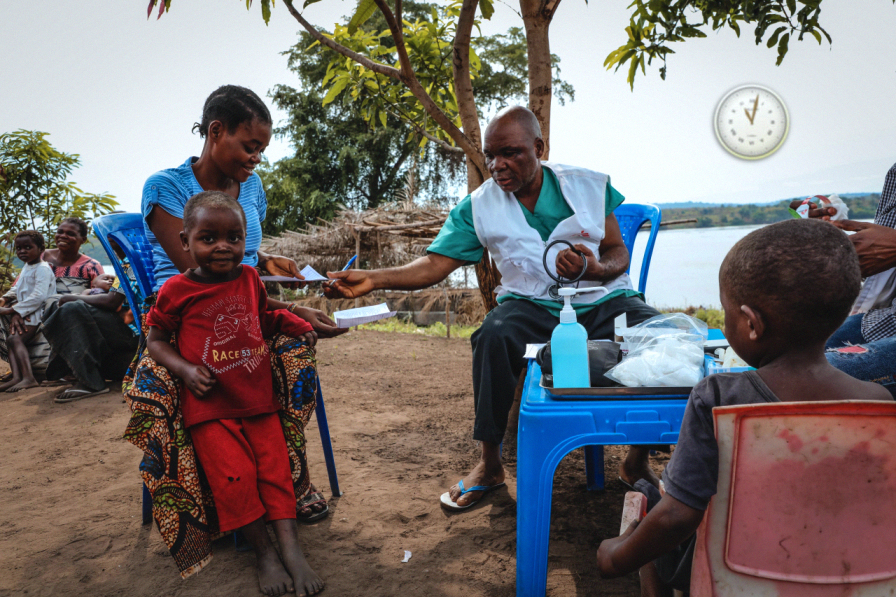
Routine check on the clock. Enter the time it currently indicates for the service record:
11:02
